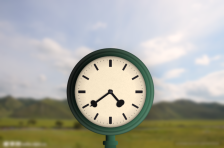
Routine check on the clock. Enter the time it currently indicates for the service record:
4:39
